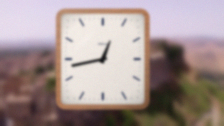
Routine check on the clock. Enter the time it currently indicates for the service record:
12:43
